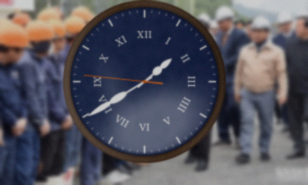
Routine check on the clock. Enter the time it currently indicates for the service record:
1:39:46
